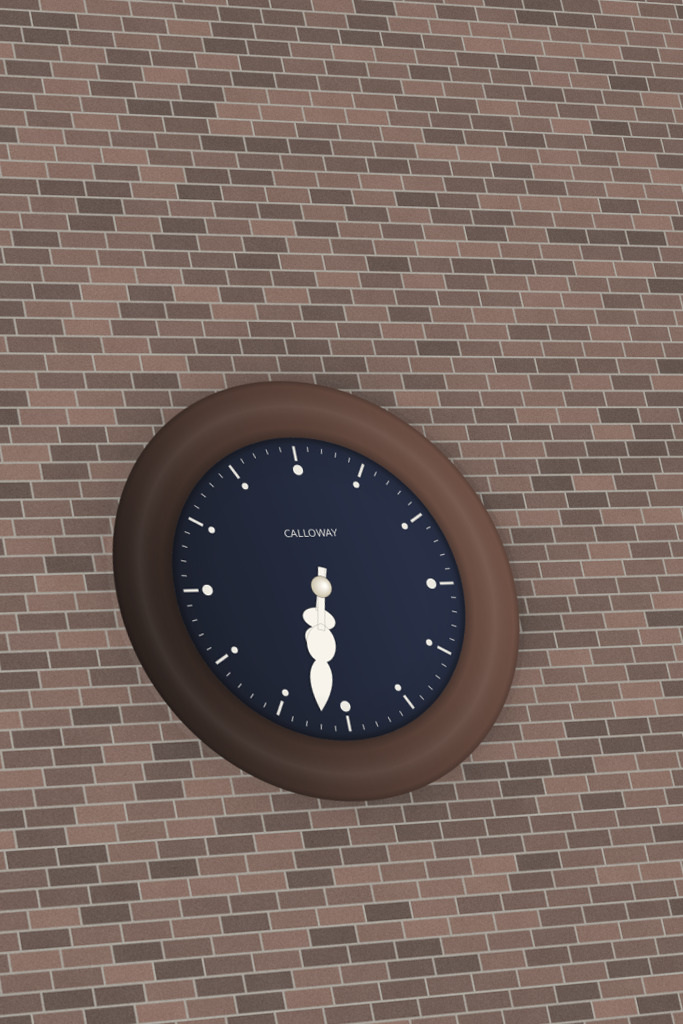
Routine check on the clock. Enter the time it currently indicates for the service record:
6:32
